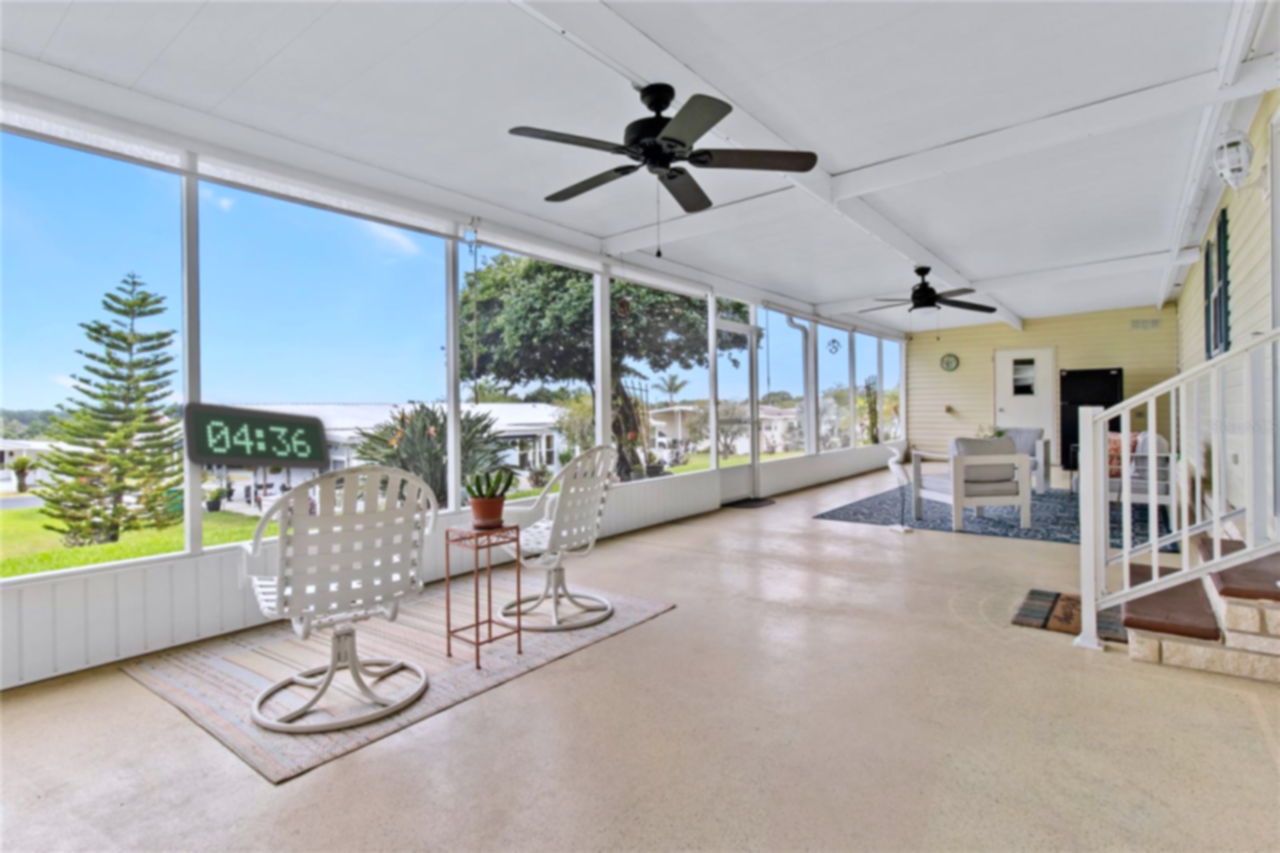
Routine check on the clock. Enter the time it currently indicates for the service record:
4:36
